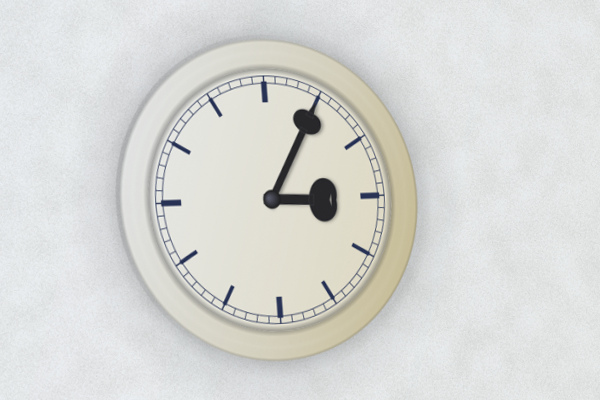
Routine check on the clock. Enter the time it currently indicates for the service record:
3:05
